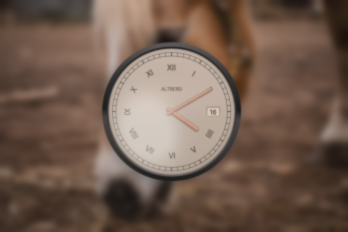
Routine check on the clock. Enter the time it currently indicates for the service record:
4:10
